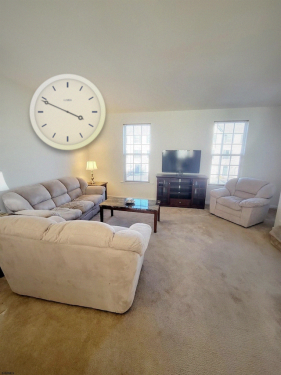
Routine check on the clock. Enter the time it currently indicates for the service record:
3:49
